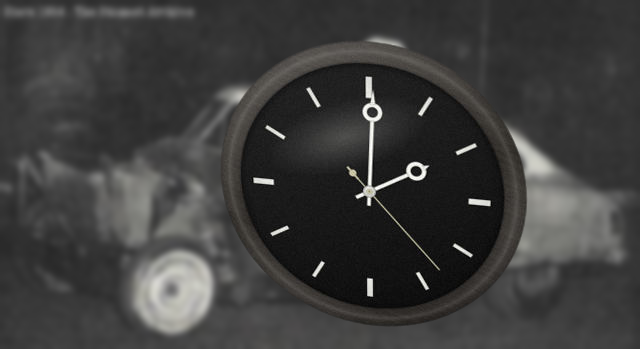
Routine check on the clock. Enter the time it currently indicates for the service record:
2:00:23
